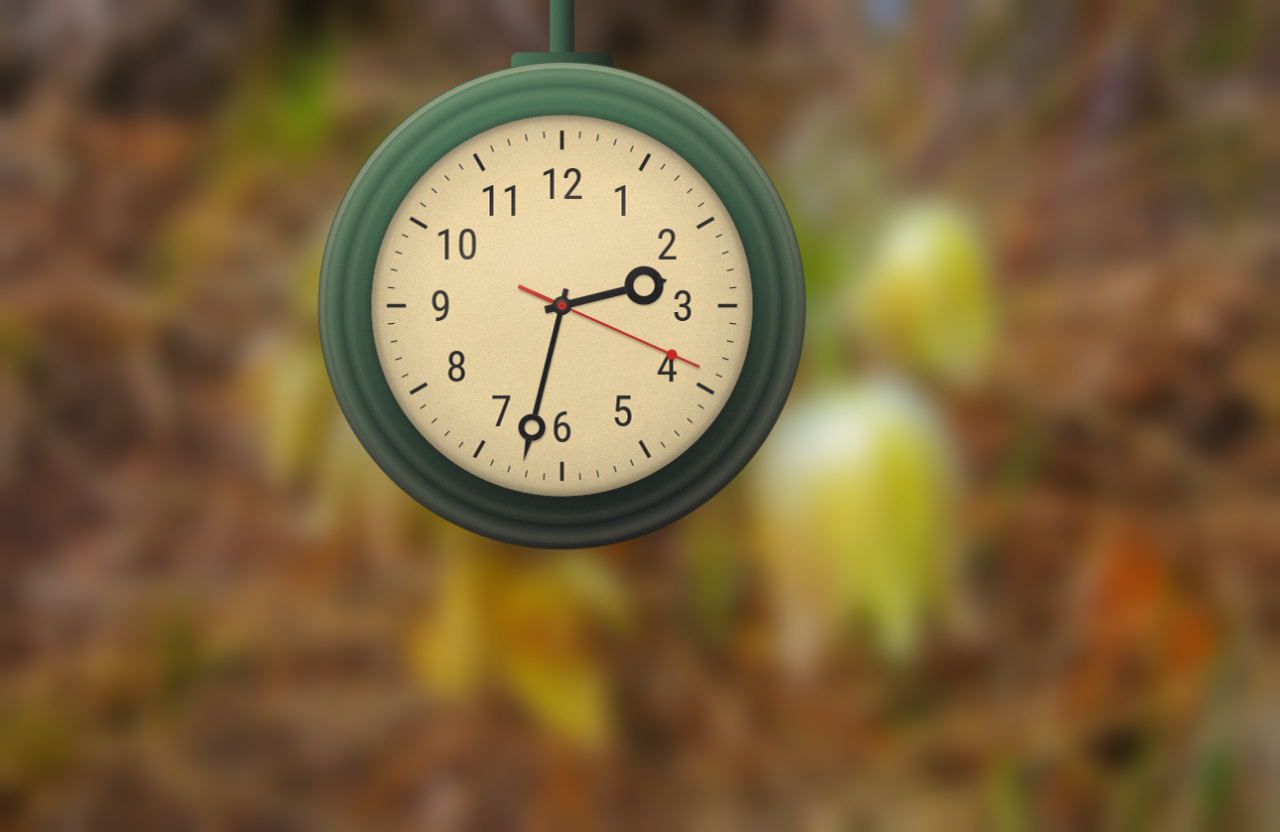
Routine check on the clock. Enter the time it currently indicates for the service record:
2:32:19
